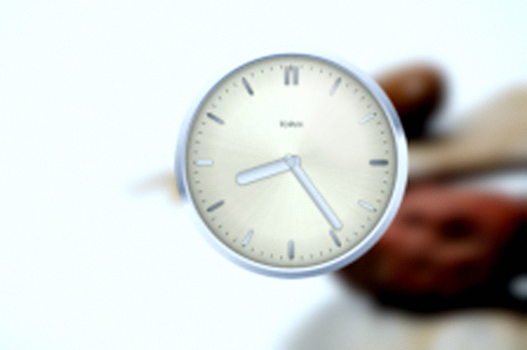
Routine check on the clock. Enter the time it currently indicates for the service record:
8:24
